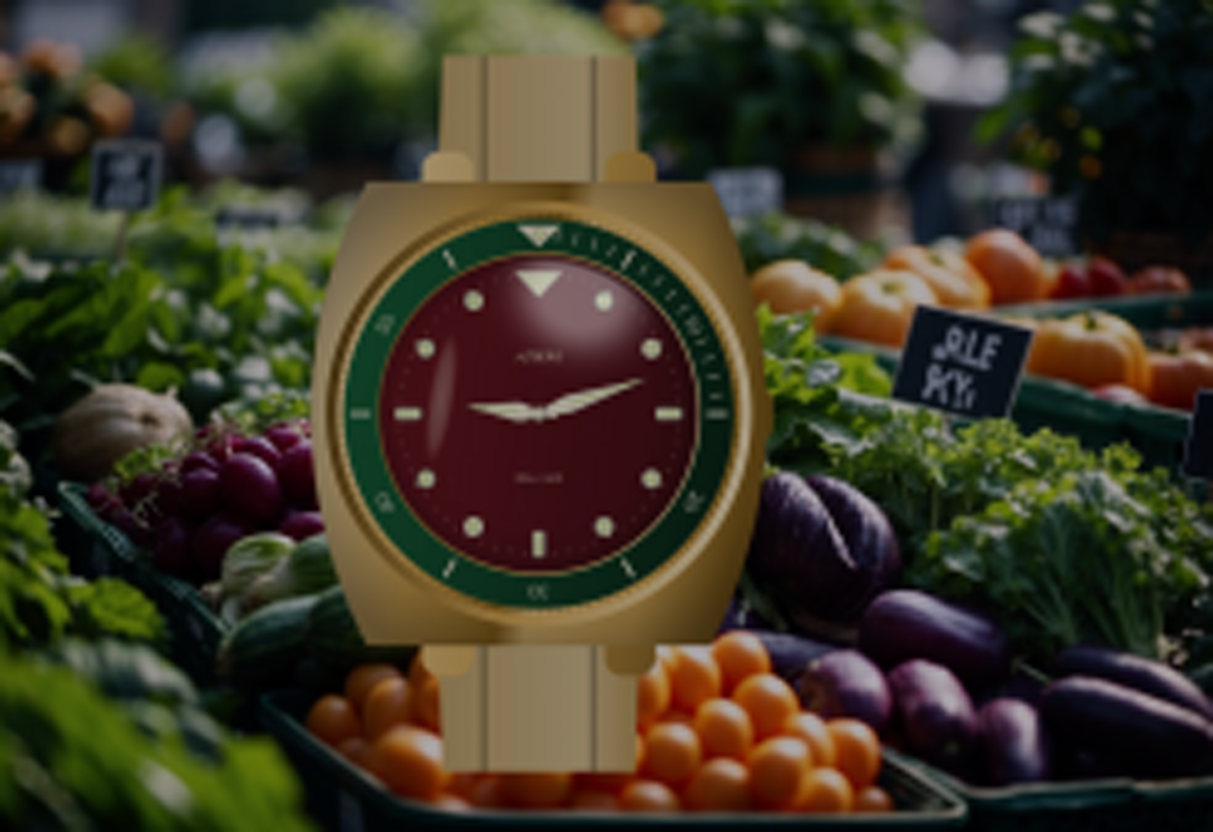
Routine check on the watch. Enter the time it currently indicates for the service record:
9:12
